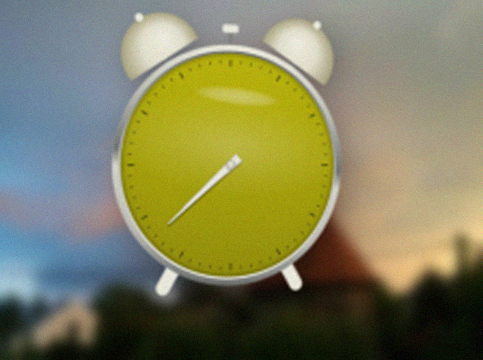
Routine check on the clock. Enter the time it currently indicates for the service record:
7:38
